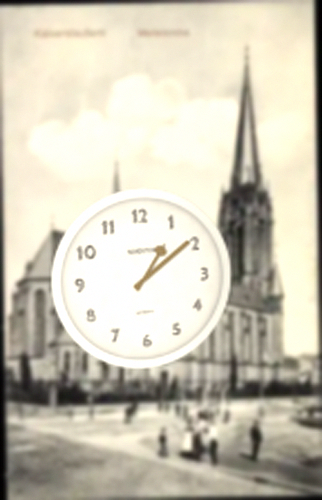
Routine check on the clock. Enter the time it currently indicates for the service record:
1:09
